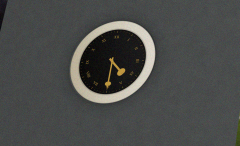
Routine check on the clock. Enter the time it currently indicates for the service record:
4:30
